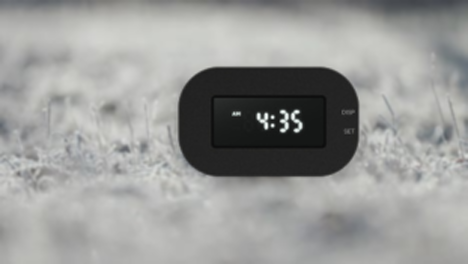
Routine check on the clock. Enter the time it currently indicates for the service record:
4:35
